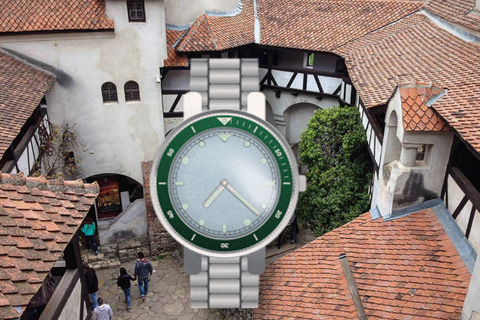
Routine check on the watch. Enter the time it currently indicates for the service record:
7:22
